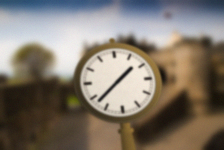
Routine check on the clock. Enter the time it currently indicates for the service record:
1:38
